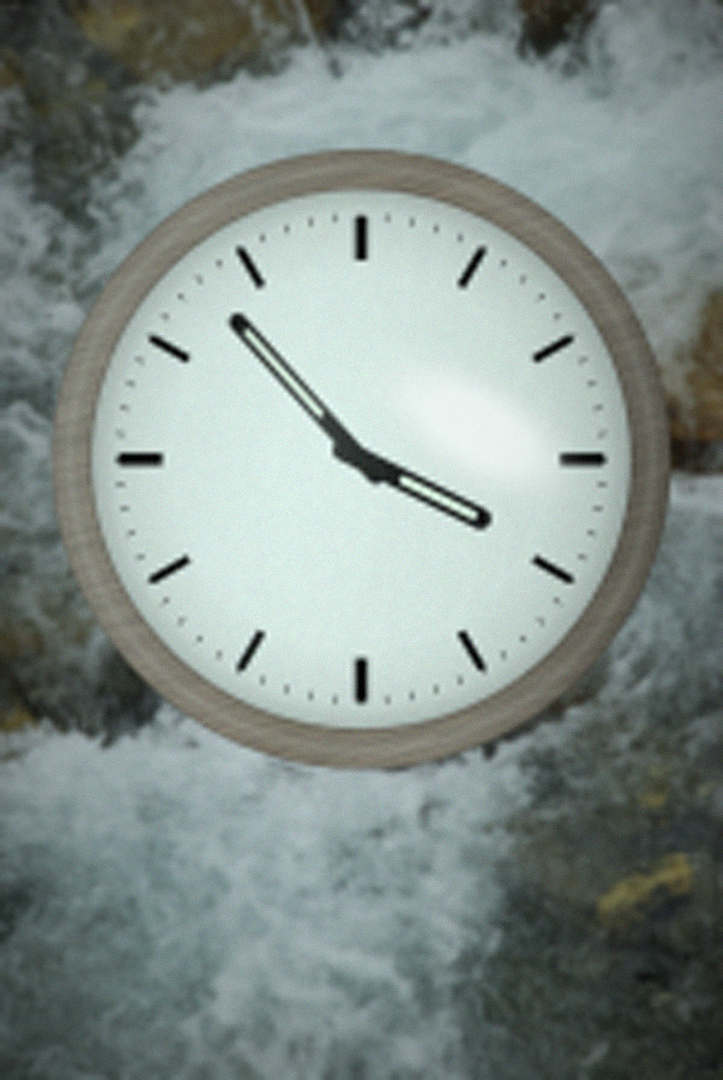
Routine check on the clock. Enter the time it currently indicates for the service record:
3:53
